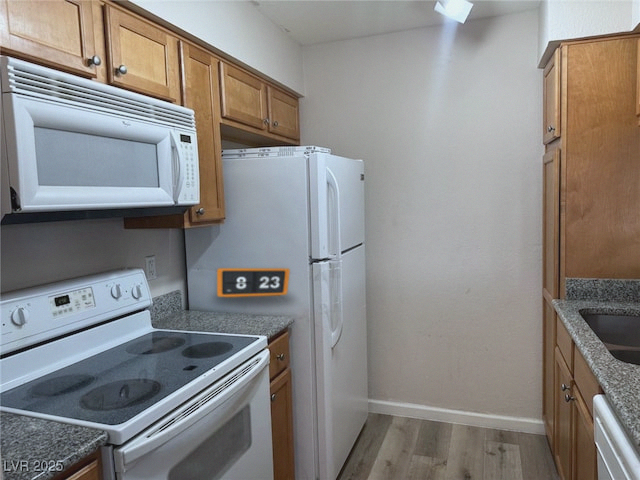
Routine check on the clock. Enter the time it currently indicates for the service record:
8:23
